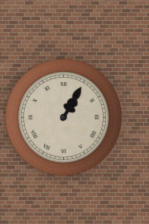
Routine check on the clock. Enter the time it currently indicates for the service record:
1:05
